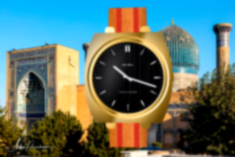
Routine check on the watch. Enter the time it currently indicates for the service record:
10:18
